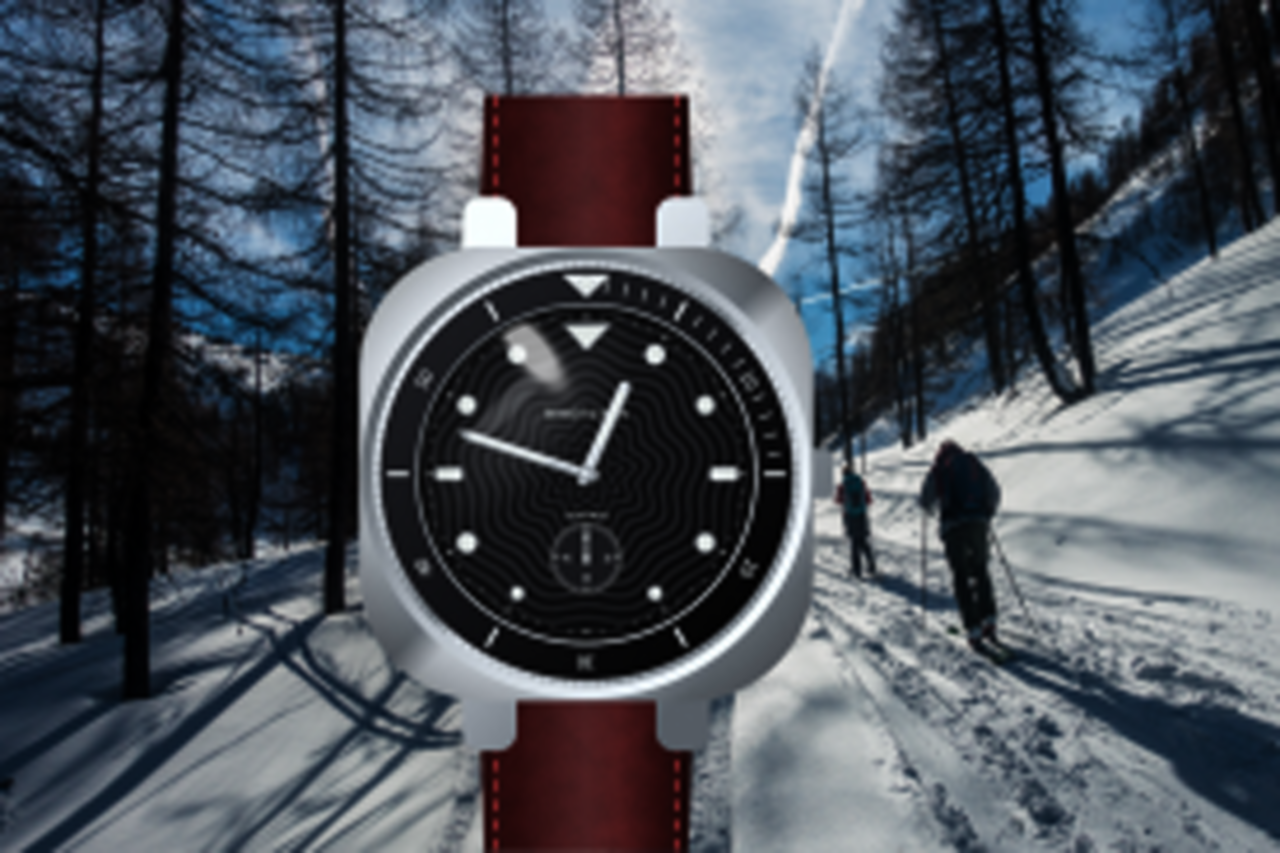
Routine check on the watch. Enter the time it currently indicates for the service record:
12:48
